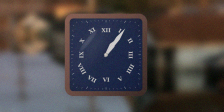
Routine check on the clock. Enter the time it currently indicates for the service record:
1:06
